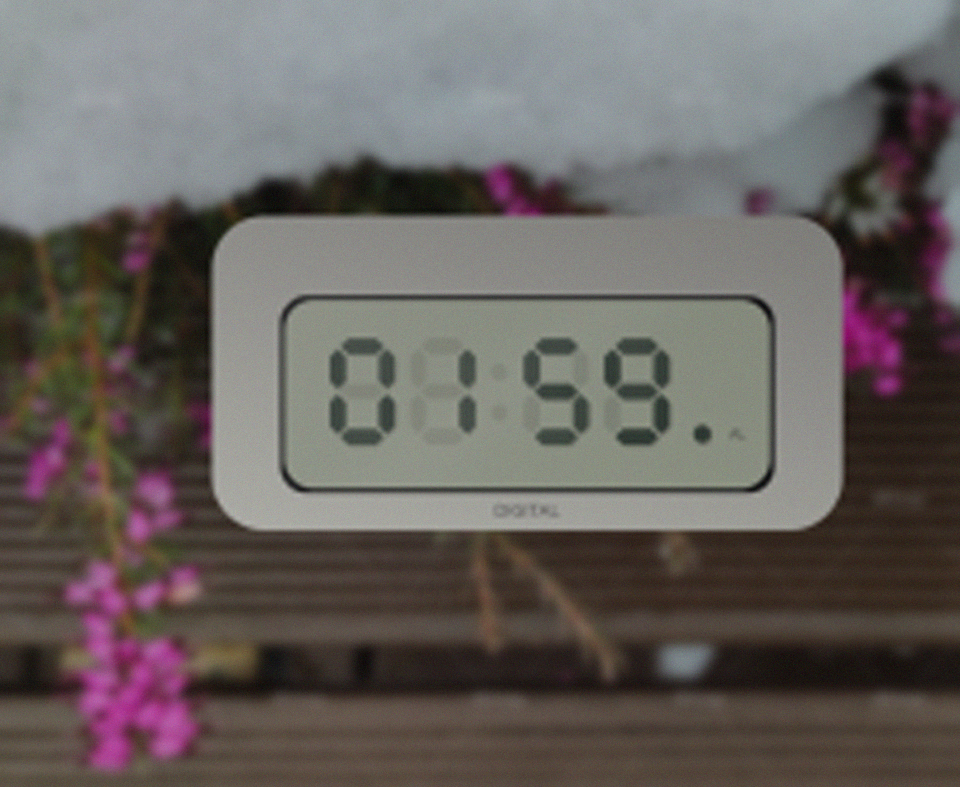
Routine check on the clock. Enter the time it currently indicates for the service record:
1:59
